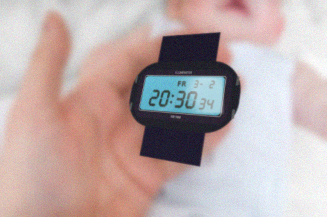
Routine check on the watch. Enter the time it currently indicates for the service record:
20:30:34
